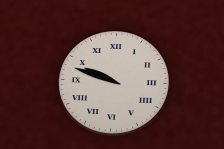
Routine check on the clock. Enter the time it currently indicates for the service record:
9:48
